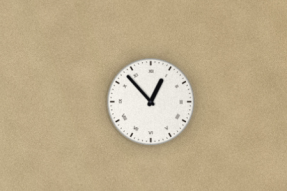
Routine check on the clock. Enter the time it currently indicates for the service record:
12:53
